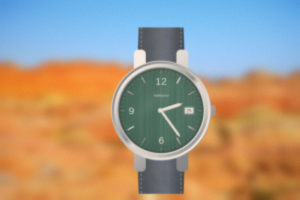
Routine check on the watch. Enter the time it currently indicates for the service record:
2:24
